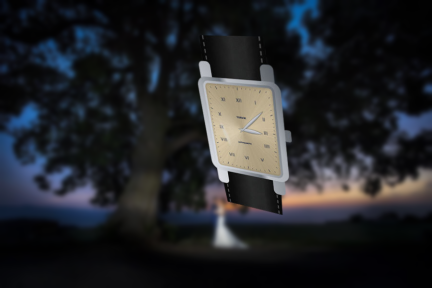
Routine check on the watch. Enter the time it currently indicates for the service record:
3:08
